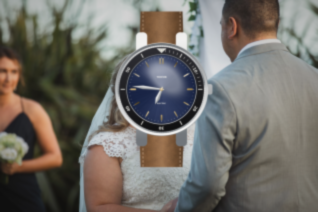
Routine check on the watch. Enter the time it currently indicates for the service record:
6:46
